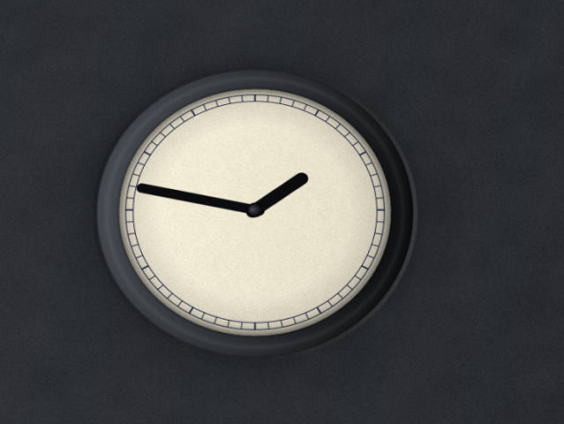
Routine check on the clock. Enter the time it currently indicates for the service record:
1:47
